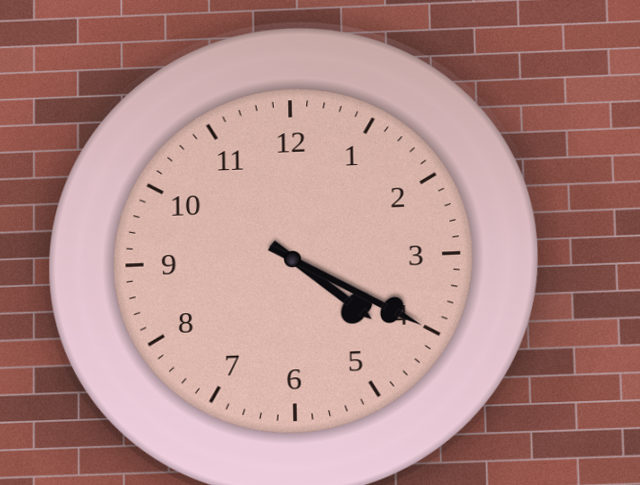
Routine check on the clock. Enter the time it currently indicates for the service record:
4:20
